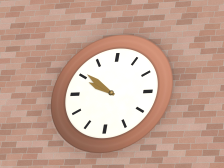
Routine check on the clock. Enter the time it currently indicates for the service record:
9:51
